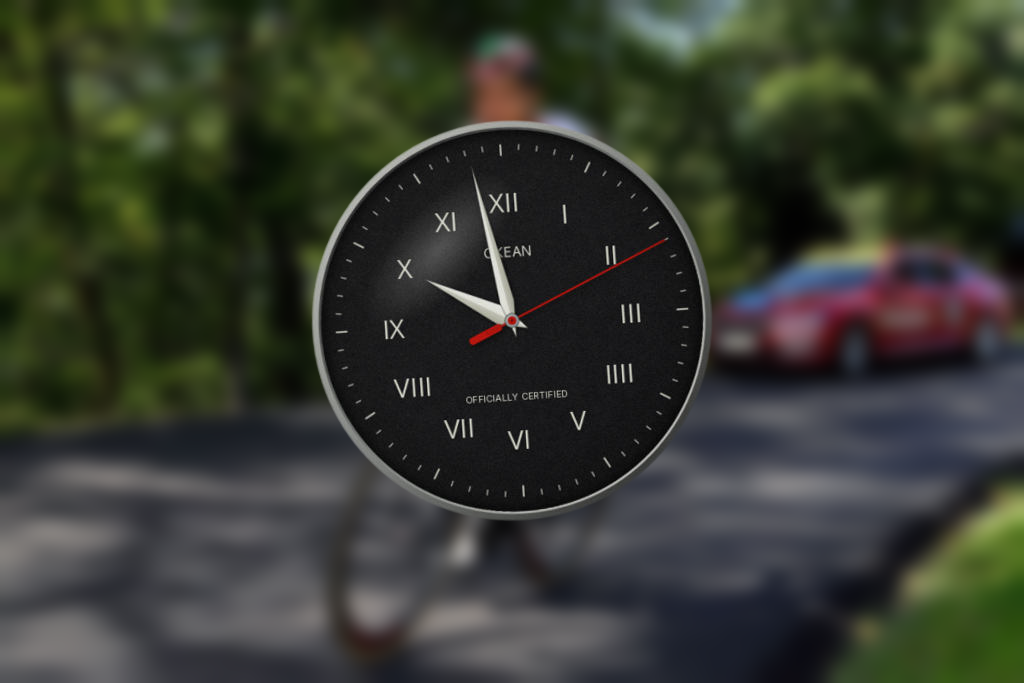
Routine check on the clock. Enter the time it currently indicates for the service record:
9:58:11
